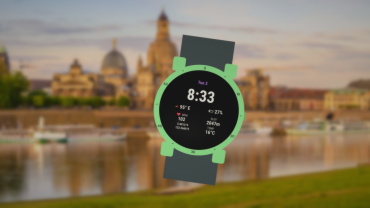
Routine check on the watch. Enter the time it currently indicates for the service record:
8:33
